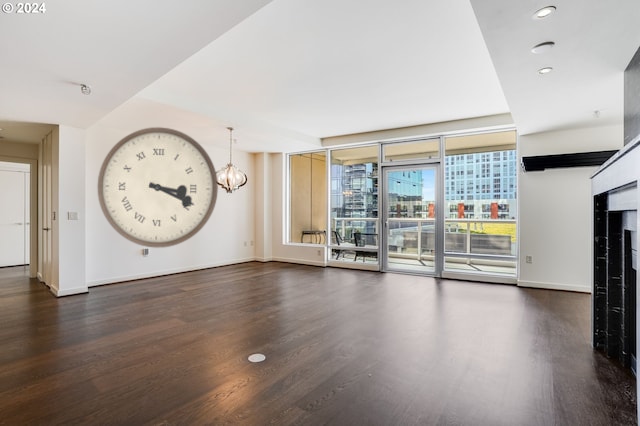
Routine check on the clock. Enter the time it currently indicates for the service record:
3:19
